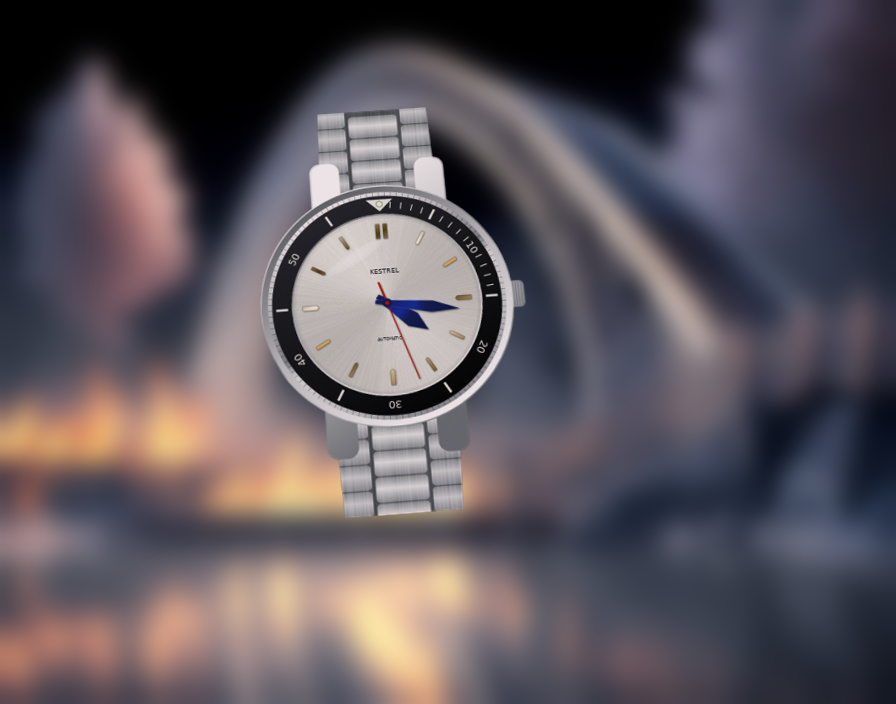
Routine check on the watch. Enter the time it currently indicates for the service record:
4:16:27
